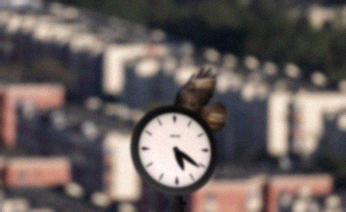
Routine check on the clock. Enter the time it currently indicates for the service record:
5:21
